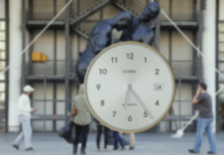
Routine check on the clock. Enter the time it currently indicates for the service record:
6:24
